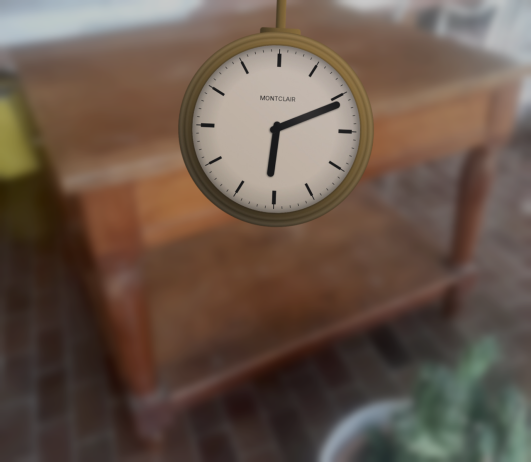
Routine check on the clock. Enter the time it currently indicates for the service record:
6:11
